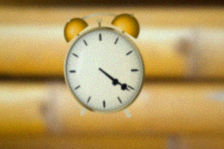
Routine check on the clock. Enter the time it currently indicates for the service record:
4:21
